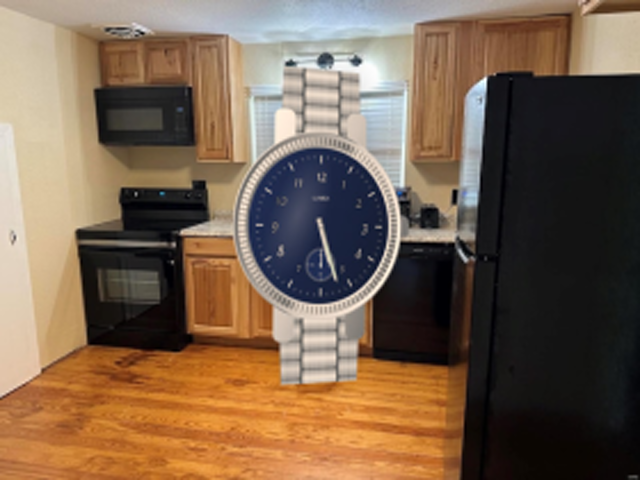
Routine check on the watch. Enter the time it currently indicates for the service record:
5:27
